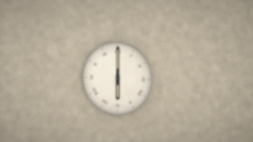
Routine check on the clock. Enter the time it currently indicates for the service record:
6:00
